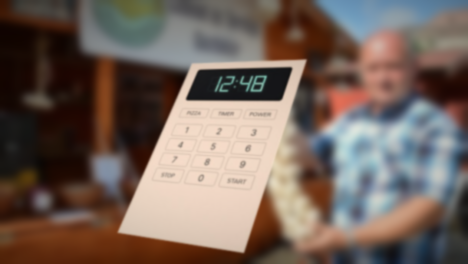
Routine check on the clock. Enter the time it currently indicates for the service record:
12:48
